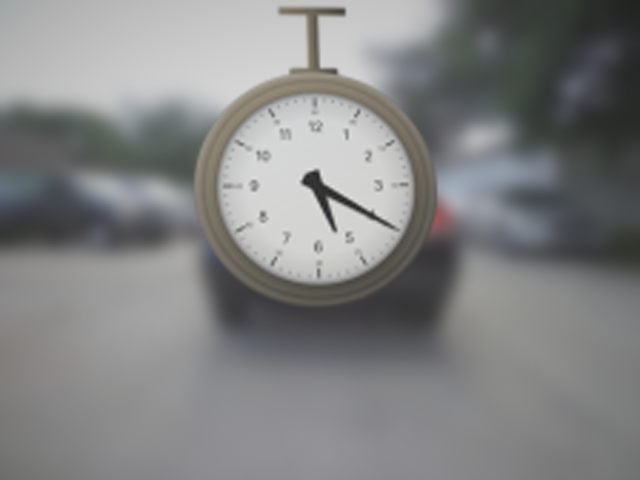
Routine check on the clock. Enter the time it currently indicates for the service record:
5:20
